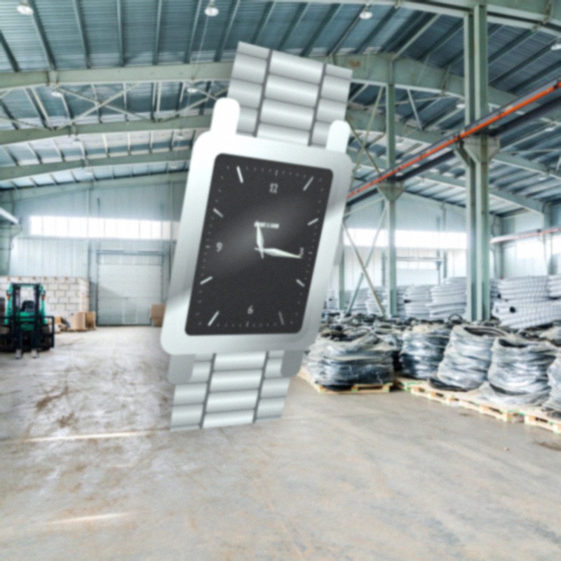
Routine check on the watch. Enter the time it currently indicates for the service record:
11:16
